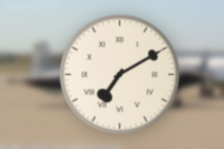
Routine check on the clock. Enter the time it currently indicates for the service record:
7:10
